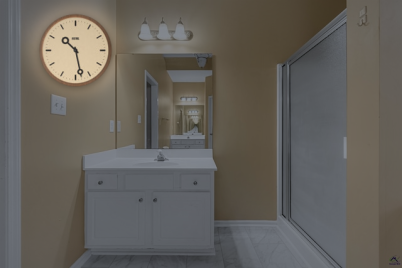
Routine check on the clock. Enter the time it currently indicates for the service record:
10:28
